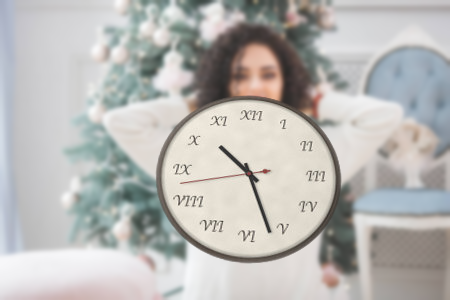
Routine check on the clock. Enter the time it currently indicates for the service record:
10:26:43
